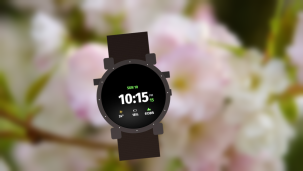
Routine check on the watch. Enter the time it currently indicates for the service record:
10:15
